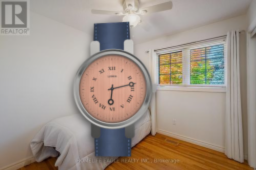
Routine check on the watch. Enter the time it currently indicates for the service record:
6:13
